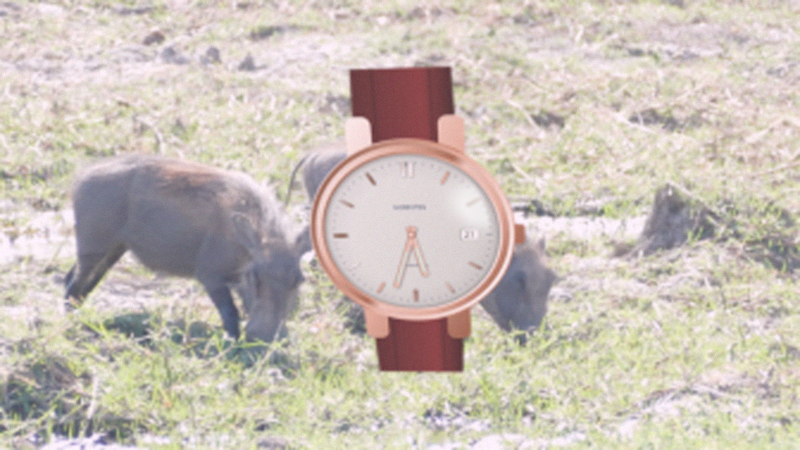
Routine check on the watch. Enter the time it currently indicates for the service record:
5:33
